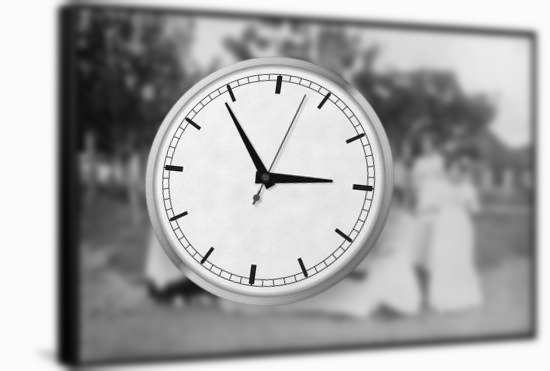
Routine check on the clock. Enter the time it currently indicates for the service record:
2:54:03
